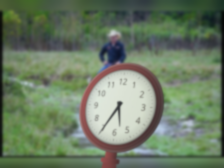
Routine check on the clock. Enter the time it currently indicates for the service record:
5:35
